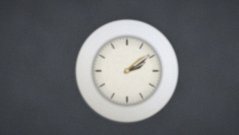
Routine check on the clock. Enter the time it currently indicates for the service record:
2:09
